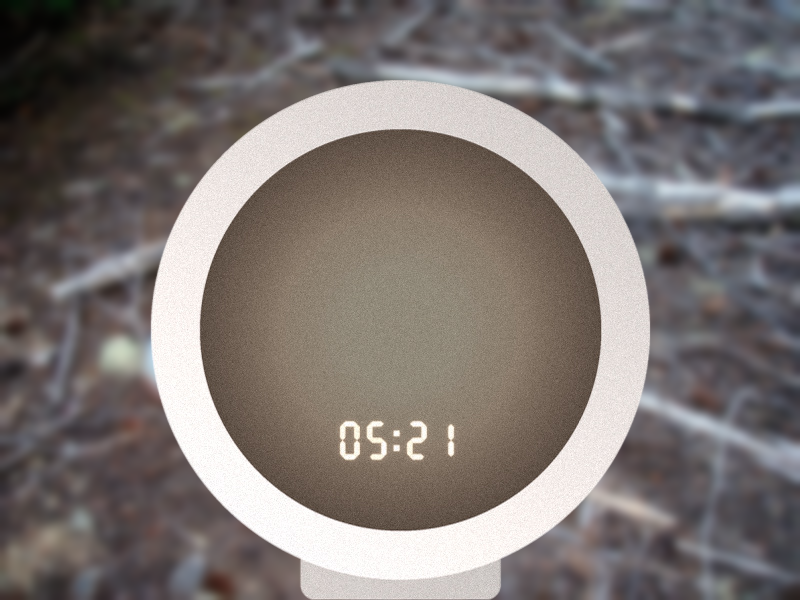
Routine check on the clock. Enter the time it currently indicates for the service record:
5:21
